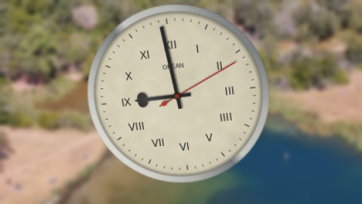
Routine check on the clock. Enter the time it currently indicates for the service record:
8:59:11
